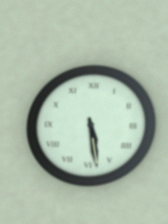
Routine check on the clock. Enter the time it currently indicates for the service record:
5:28
